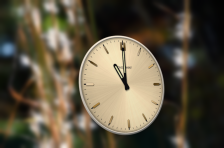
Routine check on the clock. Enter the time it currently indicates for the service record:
11:00
